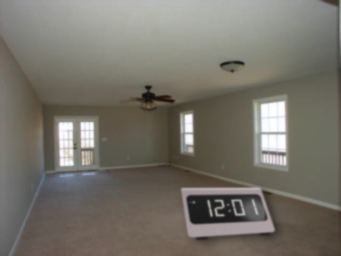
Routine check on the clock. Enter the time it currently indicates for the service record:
12:01
